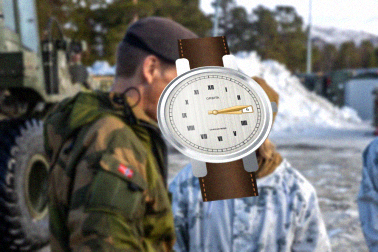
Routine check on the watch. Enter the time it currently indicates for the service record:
3:14
